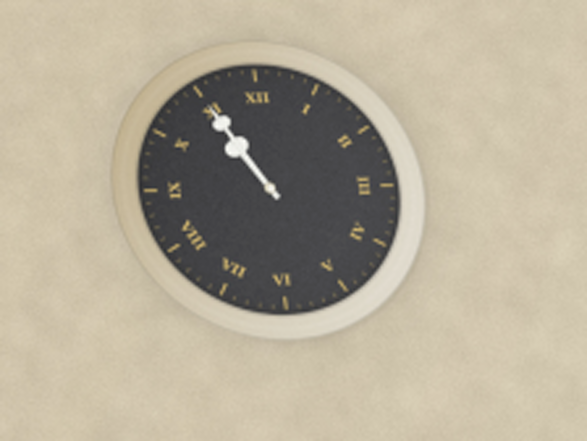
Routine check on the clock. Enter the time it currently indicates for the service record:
10:55
